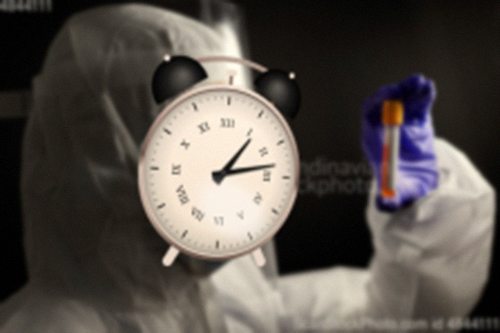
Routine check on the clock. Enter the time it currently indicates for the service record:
1:13
